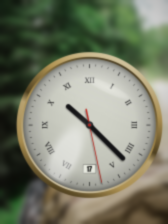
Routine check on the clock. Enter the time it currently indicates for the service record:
10:22:28
